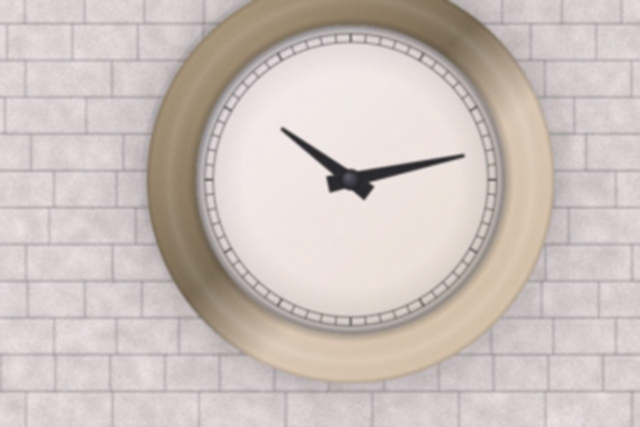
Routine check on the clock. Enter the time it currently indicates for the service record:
10:13
